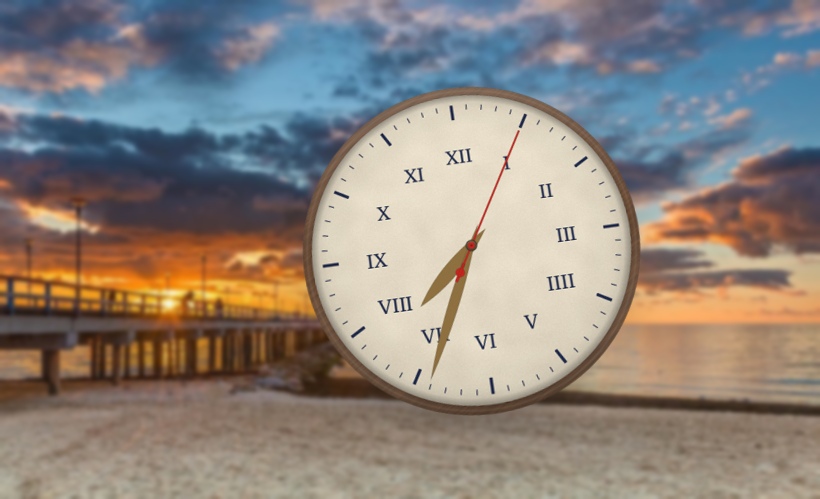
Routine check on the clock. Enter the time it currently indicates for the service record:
7:34:05
